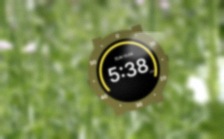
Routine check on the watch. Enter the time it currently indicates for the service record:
5:38
